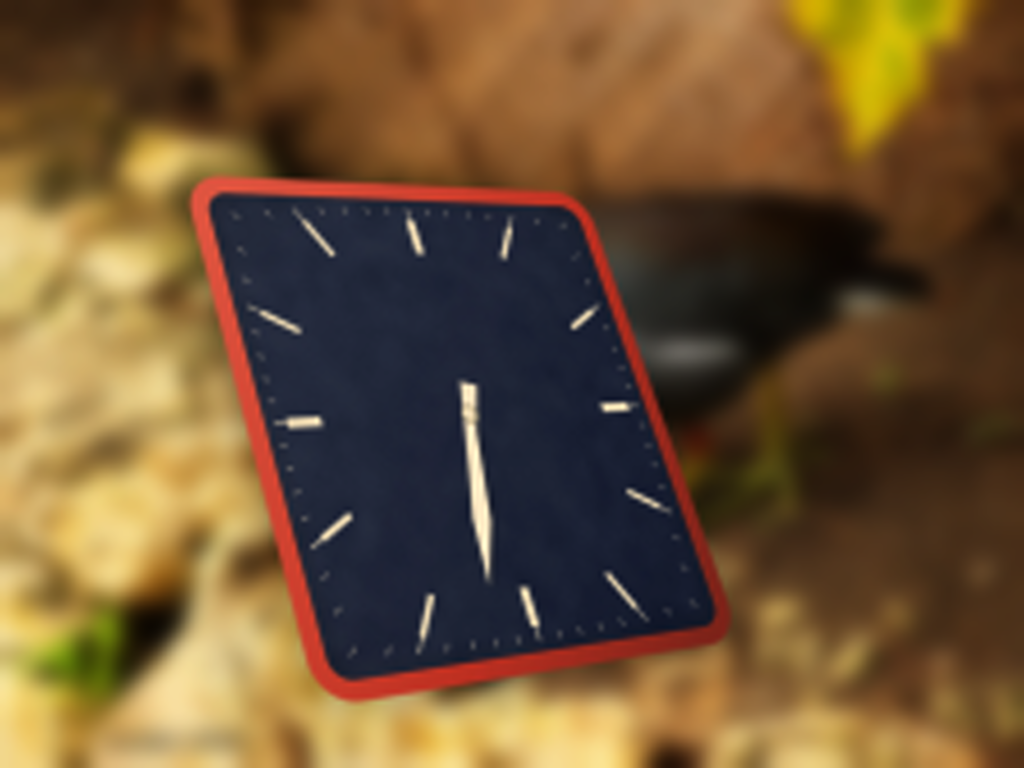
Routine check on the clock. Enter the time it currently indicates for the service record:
6:32
